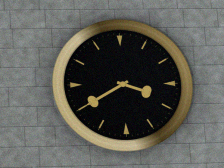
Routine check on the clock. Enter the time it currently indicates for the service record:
3:40
